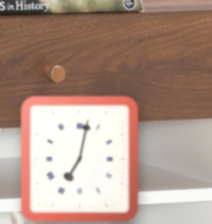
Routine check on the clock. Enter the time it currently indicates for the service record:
7:02
